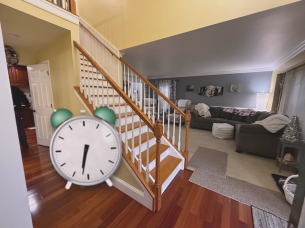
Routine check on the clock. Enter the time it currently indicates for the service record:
6:32
